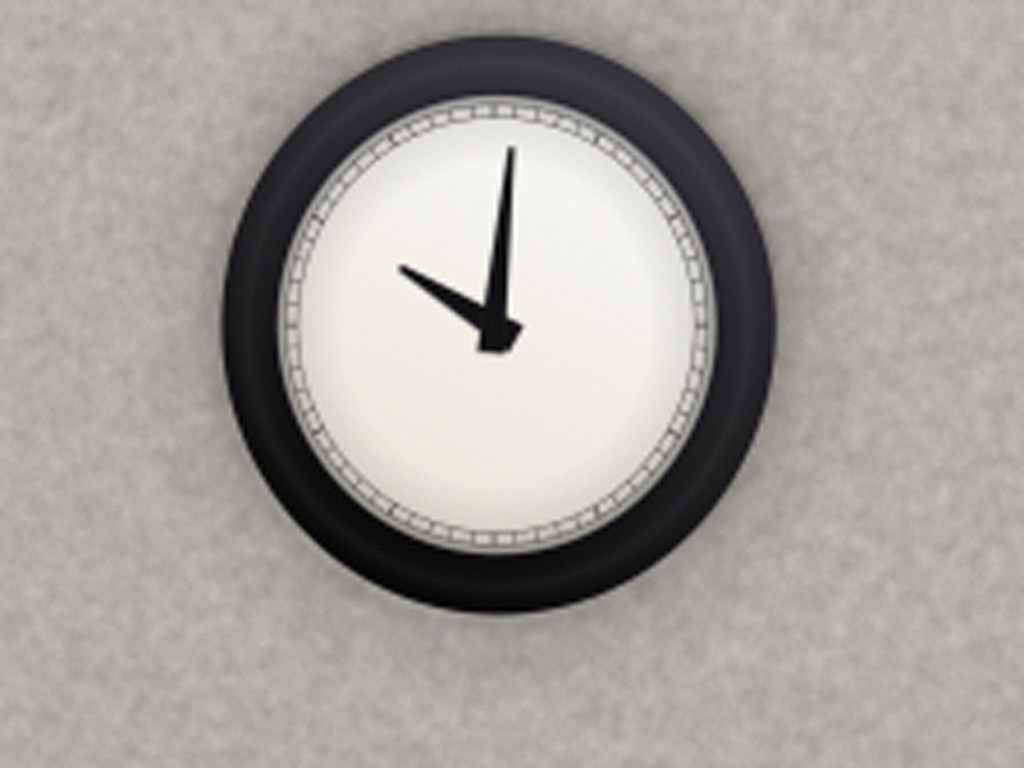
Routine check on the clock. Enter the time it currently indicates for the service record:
10:01
